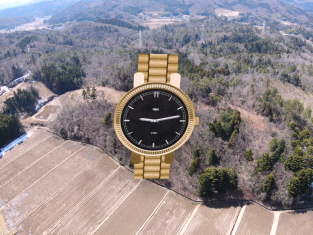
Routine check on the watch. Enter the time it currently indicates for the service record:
9:13
